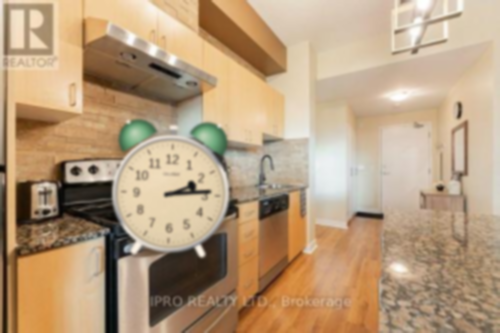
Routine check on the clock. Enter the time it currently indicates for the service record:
2:14
